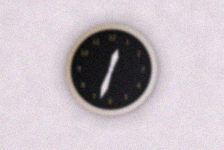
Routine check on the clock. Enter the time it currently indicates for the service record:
12:33
